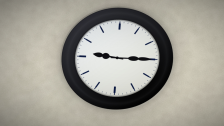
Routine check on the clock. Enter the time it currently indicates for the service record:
9:15
